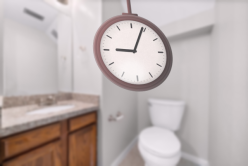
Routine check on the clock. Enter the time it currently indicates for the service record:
9:04
